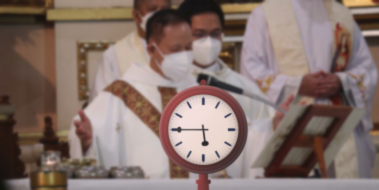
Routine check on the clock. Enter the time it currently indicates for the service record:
5:45
